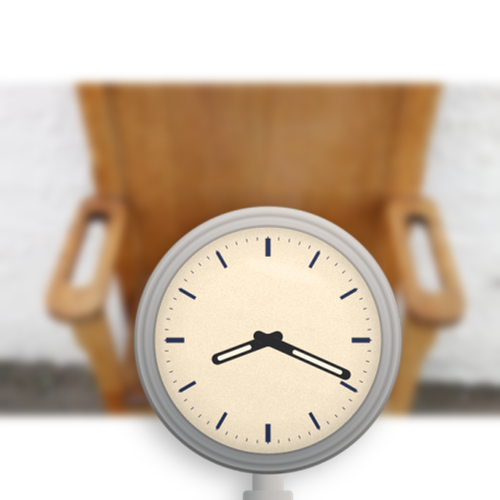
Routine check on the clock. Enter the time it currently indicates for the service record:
8:19
